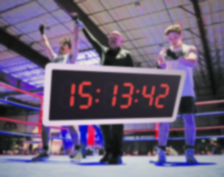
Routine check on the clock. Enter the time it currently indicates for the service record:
15:13:42
